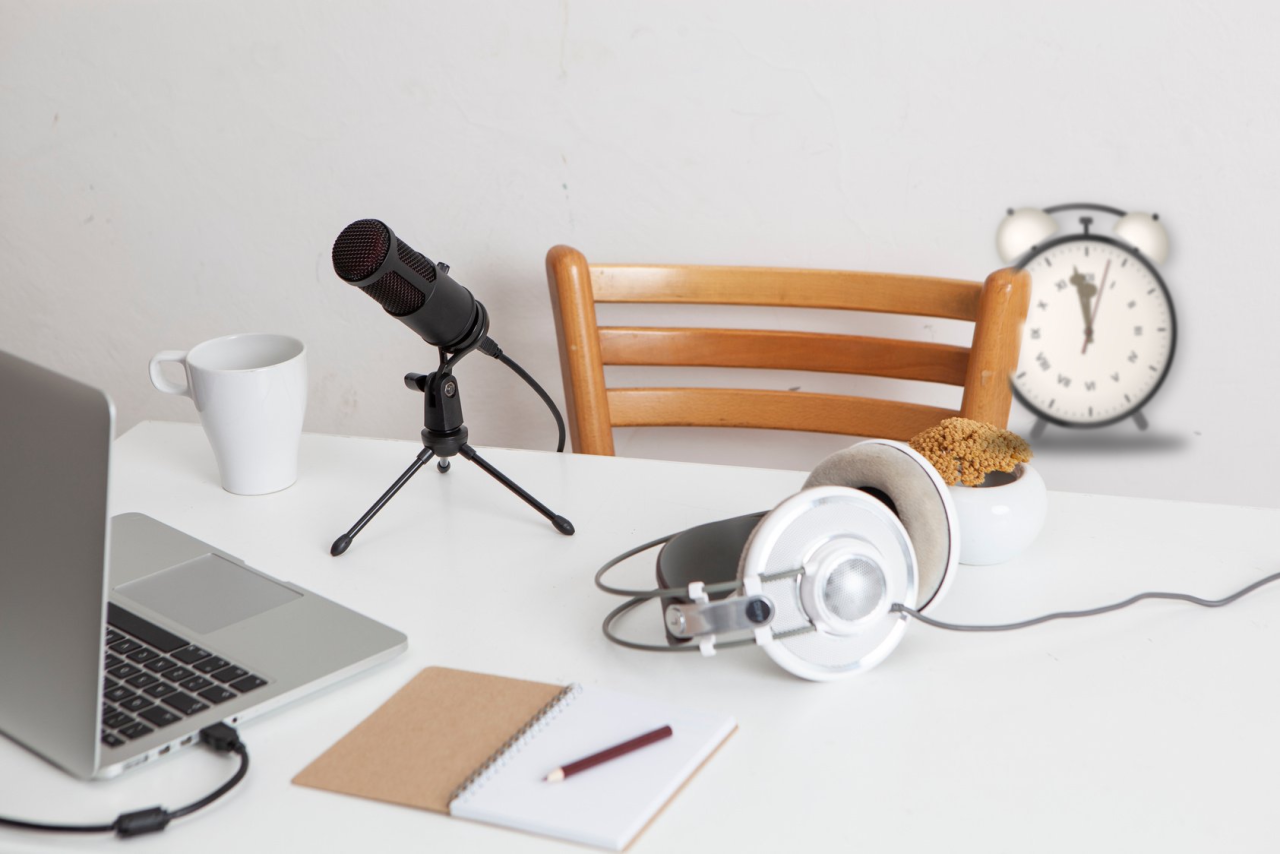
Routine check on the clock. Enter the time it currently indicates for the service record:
11:58:03
